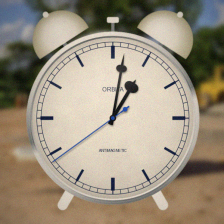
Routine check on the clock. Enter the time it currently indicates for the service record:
1:01:39
